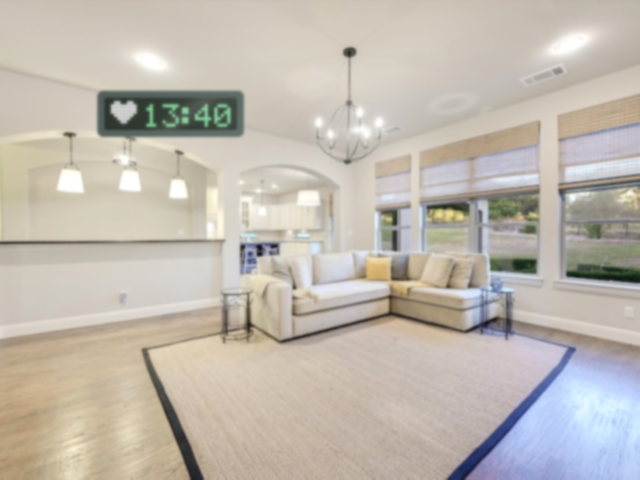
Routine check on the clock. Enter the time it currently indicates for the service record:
13:40
